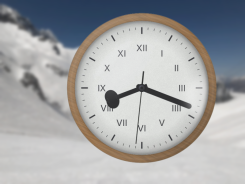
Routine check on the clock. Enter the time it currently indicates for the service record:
8:18:31
